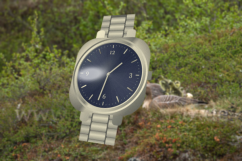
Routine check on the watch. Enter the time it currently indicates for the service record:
1:32
